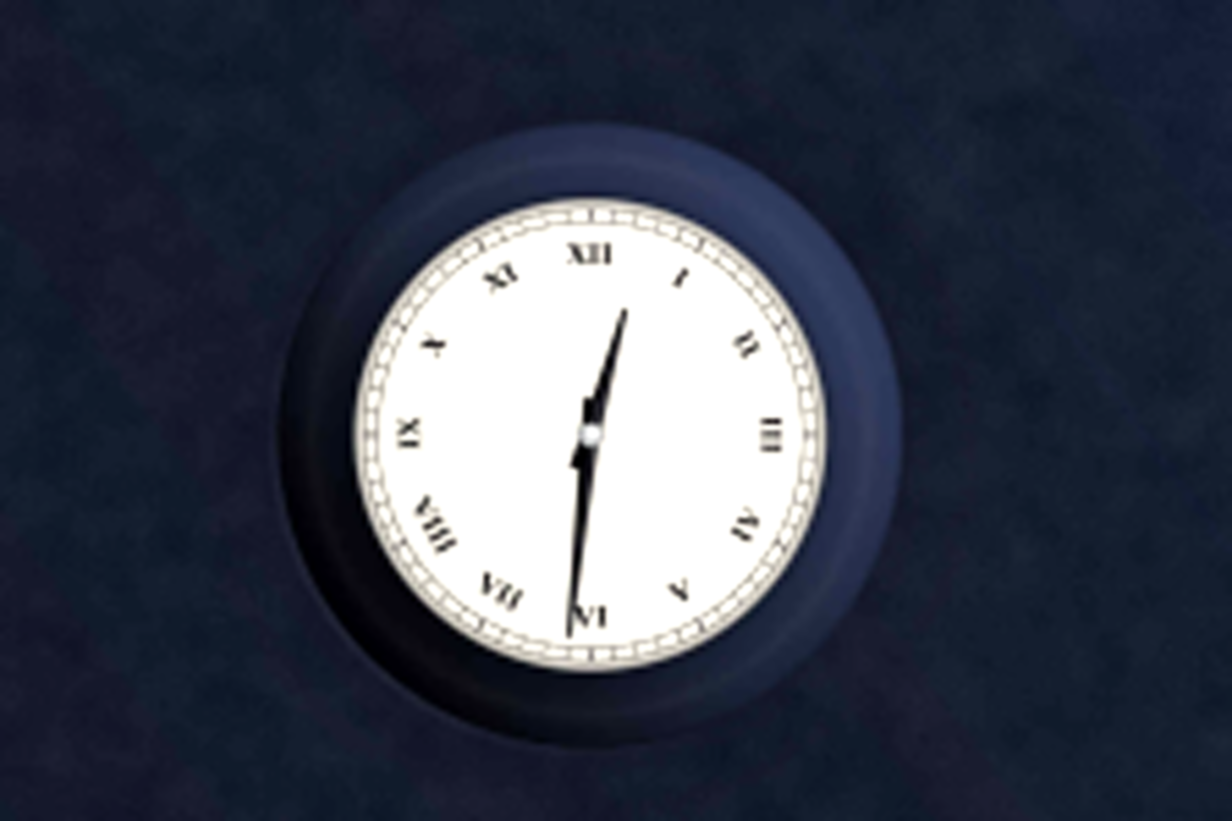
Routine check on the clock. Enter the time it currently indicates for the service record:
12:31
